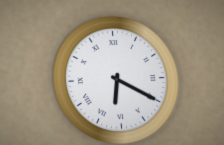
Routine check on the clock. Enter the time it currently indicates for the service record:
6:20
